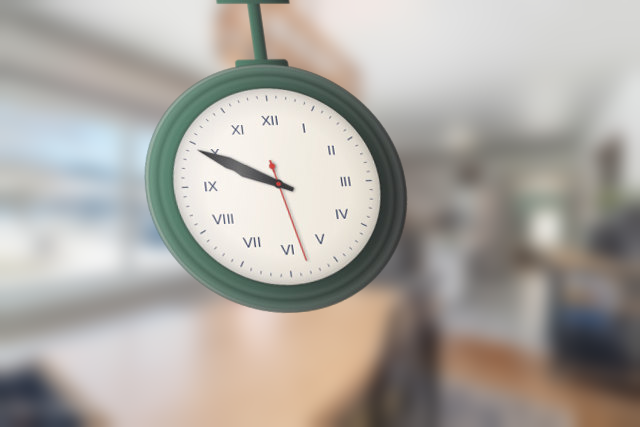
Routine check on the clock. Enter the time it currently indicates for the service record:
9:49:28
